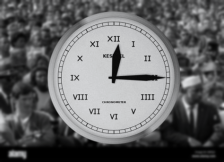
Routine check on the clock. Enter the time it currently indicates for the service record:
12:15
